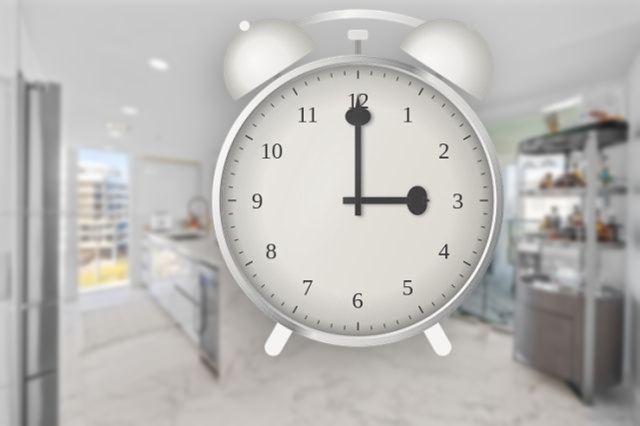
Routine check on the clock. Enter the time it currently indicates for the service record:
3:00
